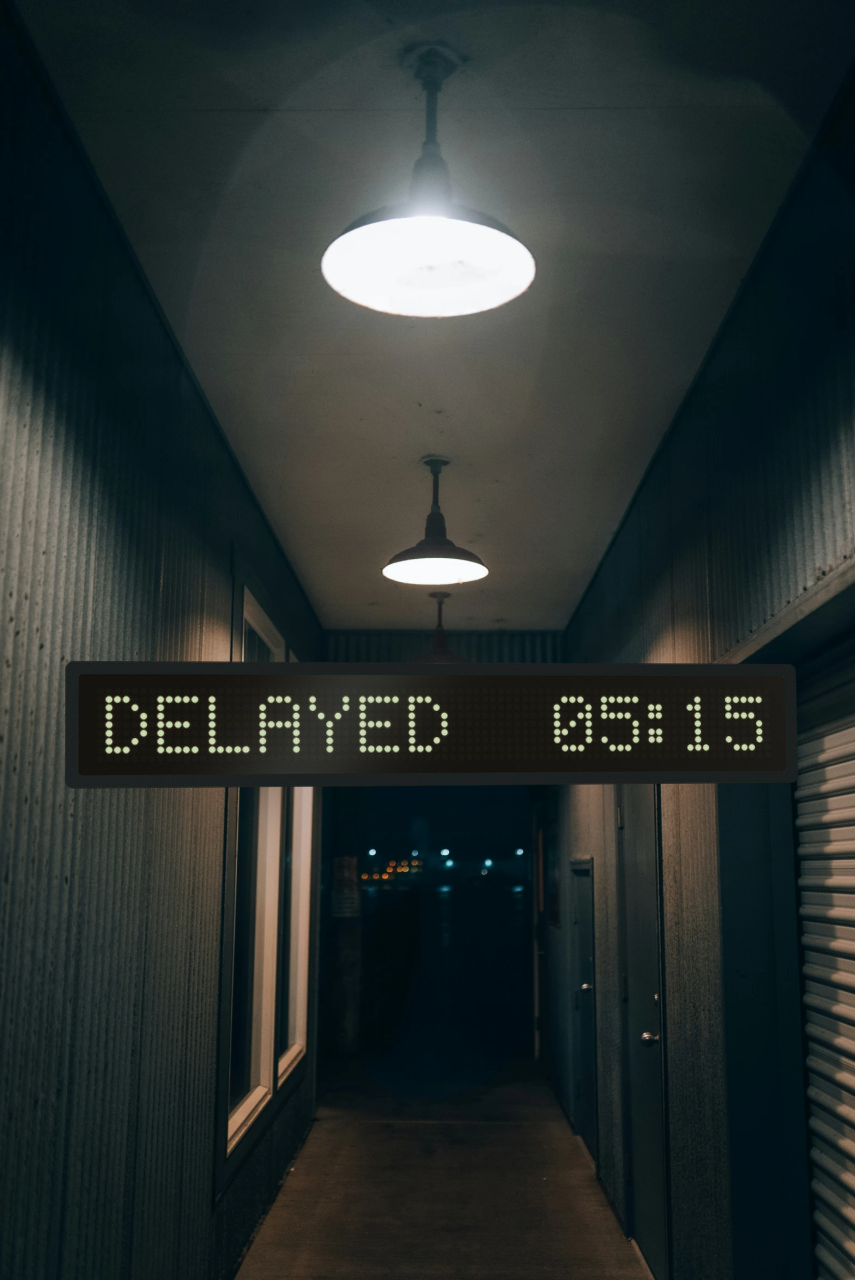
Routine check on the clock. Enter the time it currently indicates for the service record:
5:15
